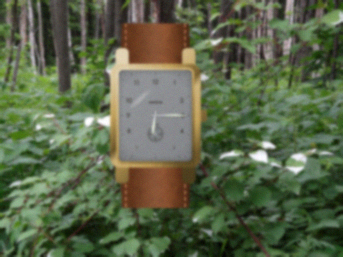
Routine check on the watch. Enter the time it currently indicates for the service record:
6:15
